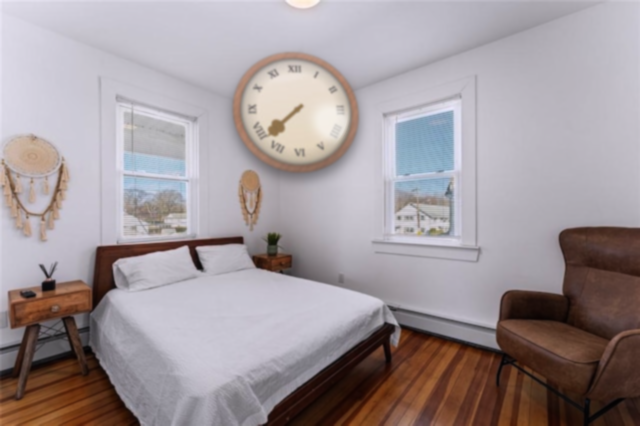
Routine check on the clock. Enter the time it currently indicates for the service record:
7:38
